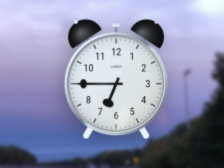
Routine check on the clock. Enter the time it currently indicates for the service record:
6:45
